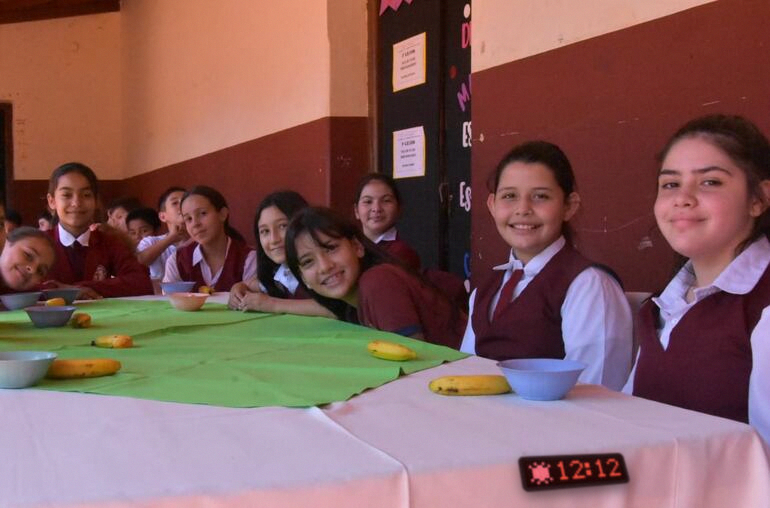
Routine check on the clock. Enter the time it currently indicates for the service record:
12:12
